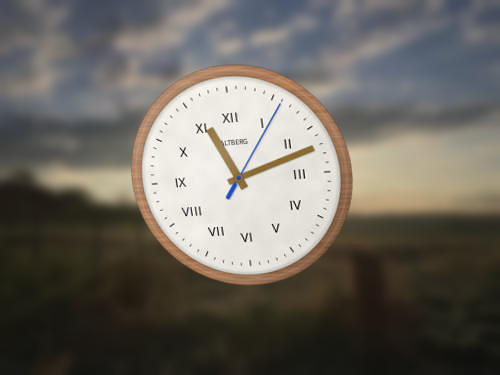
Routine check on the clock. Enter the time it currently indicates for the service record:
11:12:06
